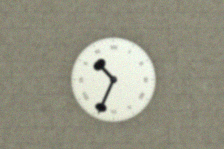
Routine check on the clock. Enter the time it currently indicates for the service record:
10:34
